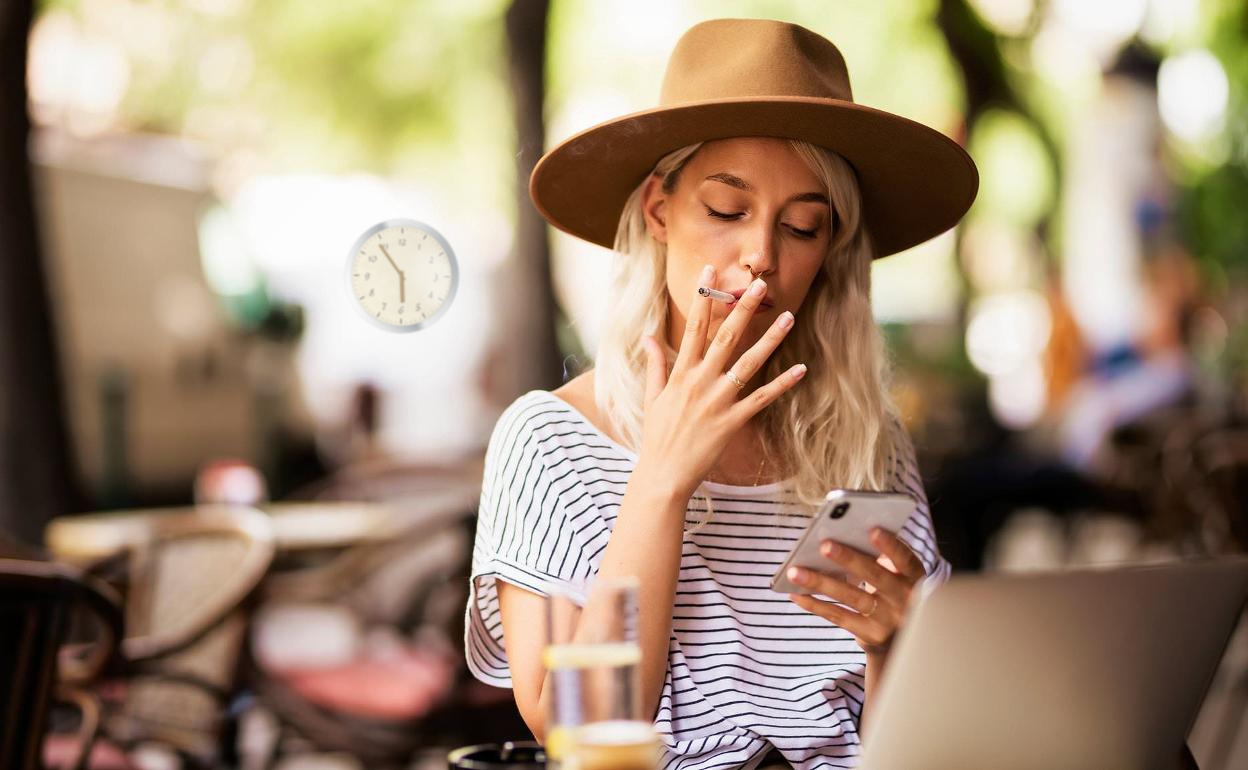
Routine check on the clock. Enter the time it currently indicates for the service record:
5:54
